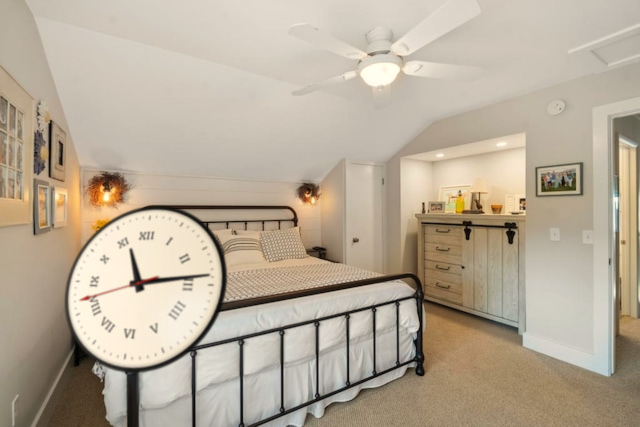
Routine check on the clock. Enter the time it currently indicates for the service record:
11:13:42
